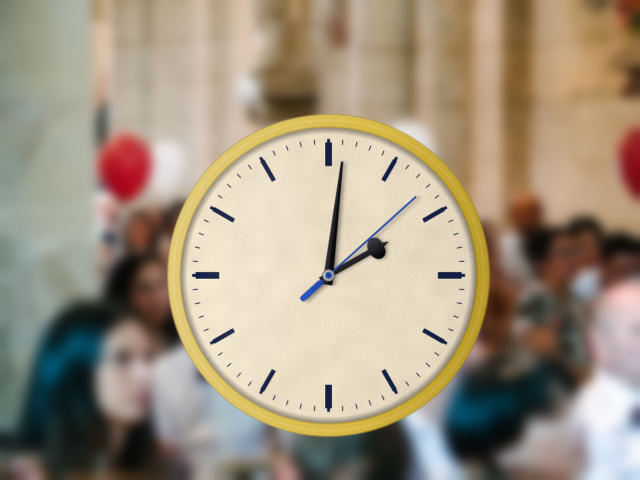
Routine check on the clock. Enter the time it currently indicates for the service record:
2:01:08
